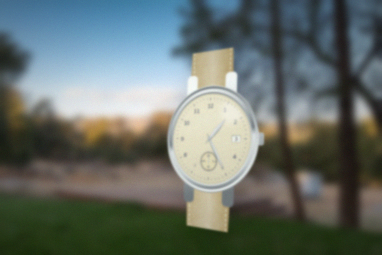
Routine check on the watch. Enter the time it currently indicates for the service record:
1:25
